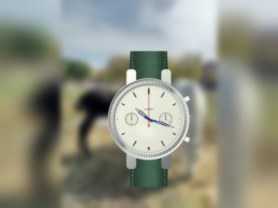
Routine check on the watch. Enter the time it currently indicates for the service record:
10:18
